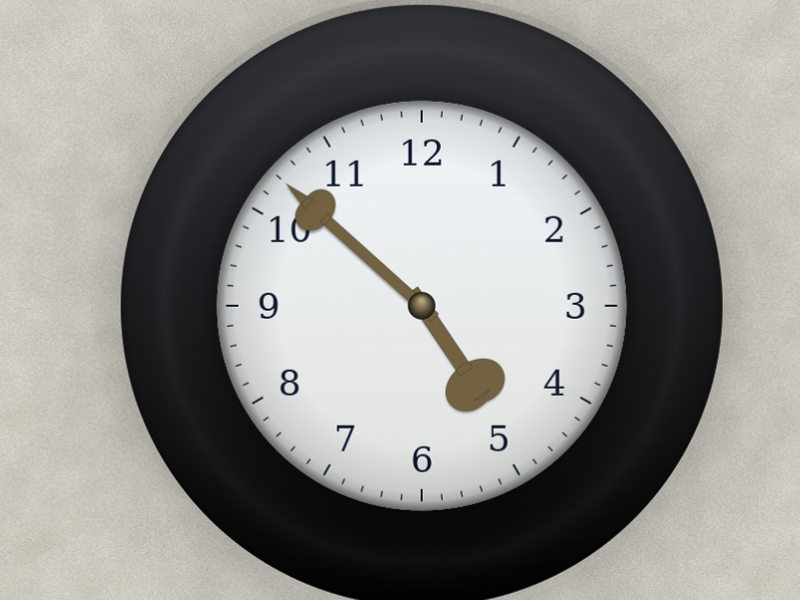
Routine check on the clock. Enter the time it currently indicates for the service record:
4:52
